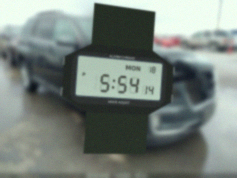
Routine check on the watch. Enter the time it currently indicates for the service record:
5:54
